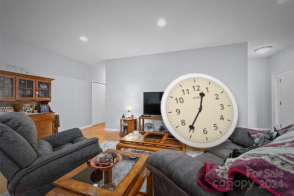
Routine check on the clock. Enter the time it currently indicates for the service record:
12:36
